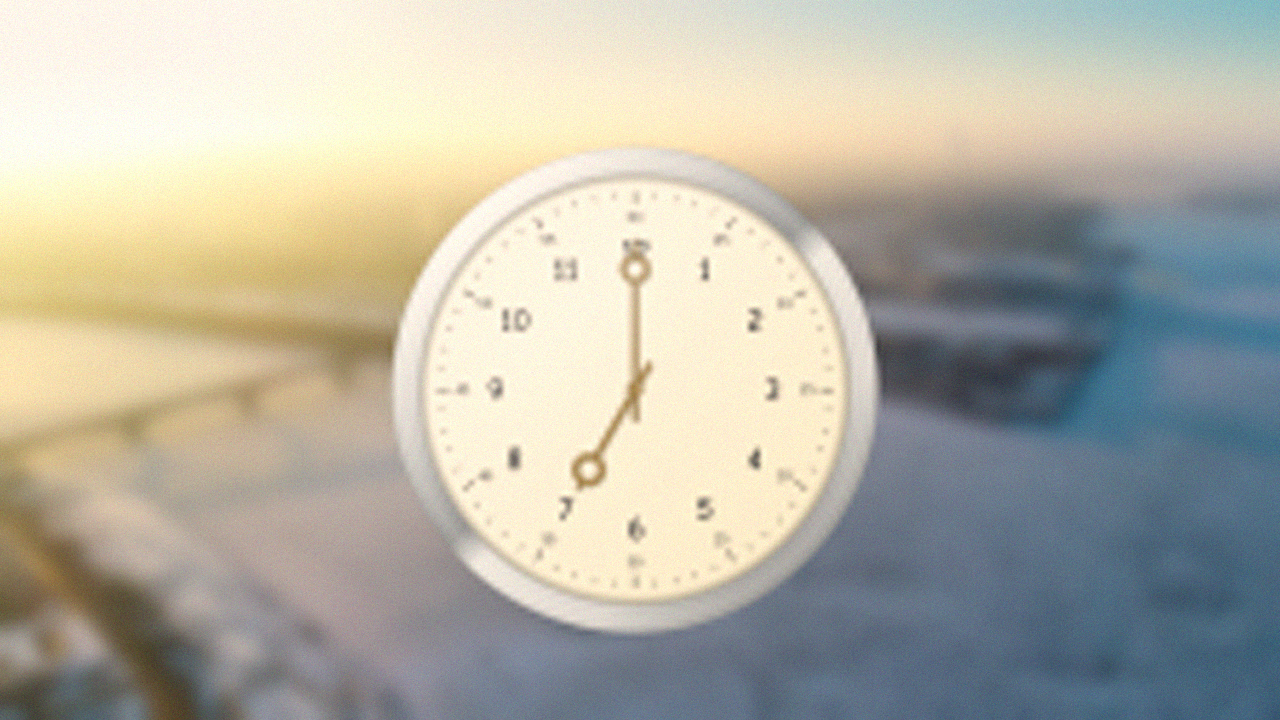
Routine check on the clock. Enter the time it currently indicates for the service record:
7:00
